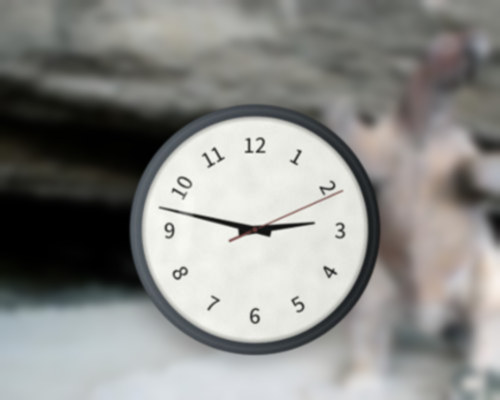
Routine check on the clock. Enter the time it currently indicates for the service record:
2:47:11
